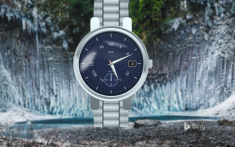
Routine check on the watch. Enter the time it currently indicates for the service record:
5:11
